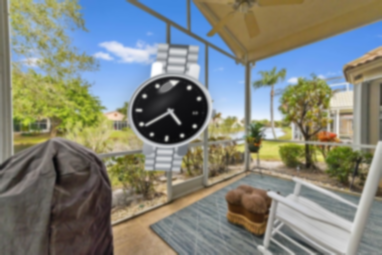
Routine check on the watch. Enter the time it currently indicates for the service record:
4:39
